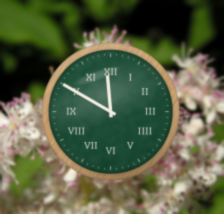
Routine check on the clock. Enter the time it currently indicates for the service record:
11:50
